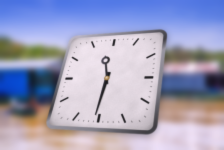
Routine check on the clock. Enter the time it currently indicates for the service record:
11:31
